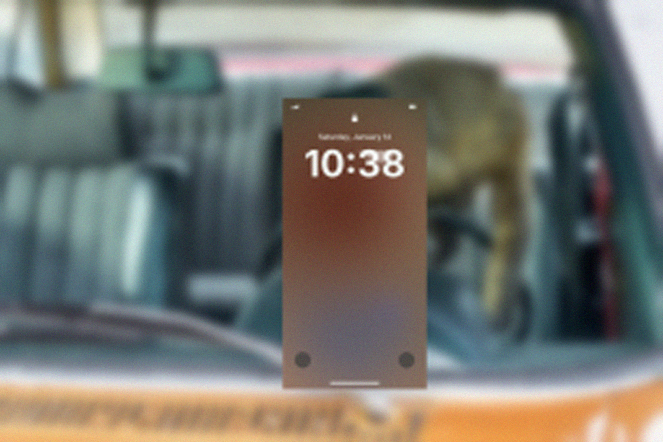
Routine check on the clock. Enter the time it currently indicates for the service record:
10:38
